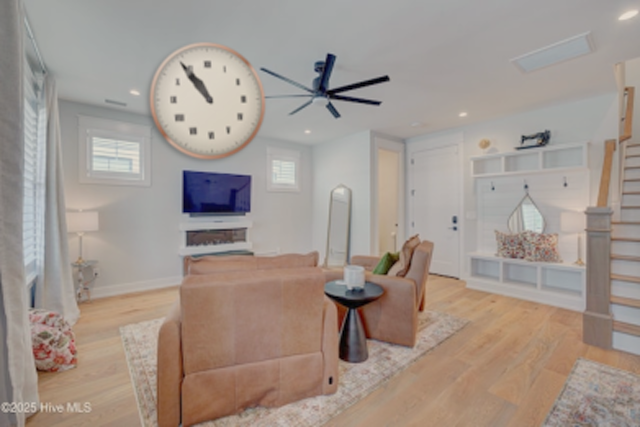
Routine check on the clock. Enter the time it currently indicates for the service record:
10:54
